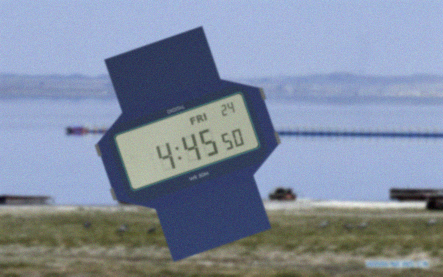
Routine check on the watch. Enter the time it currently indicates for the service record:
4:45:50
